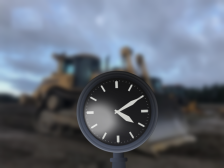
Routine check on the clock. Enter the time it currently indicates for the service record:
4:10
